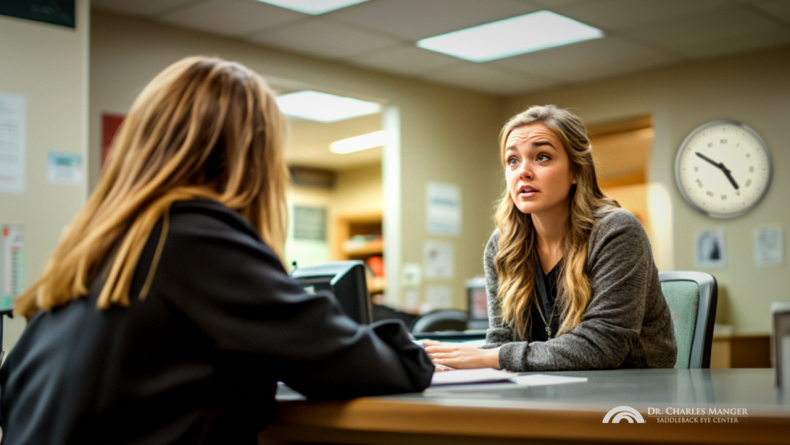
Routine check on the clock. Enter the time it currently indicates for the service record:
4:50
